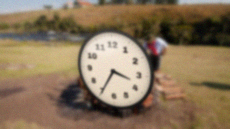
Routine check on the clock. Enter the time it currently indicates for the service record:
3:35
